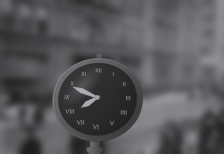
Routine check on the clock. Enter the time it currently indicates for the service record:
7:49
